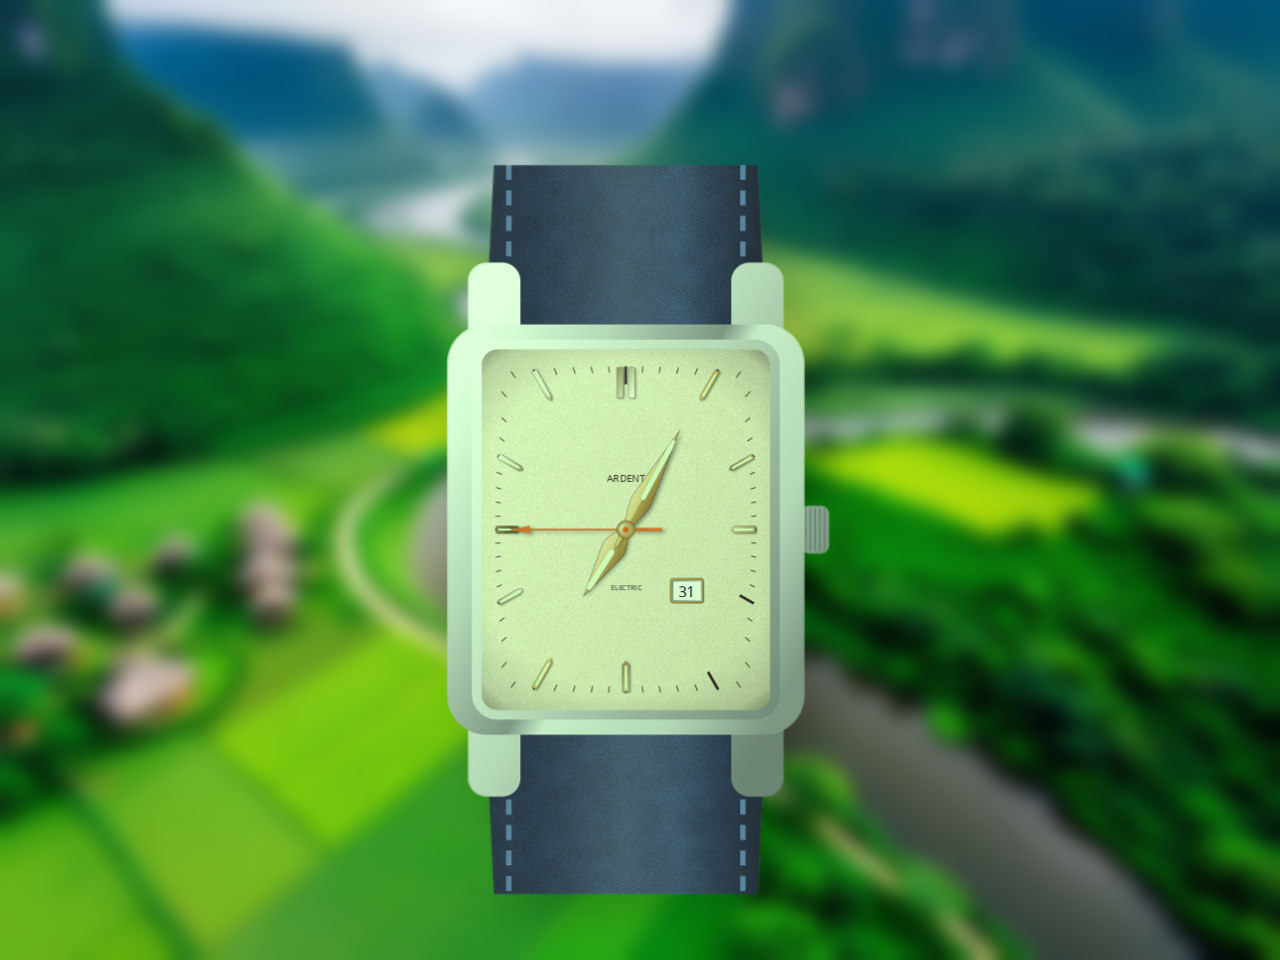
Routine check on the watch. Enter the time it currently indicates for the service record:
7:04:45
